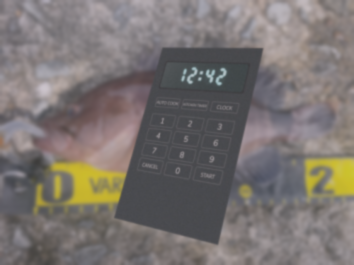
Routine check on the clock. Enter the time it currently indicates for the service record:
12:42
